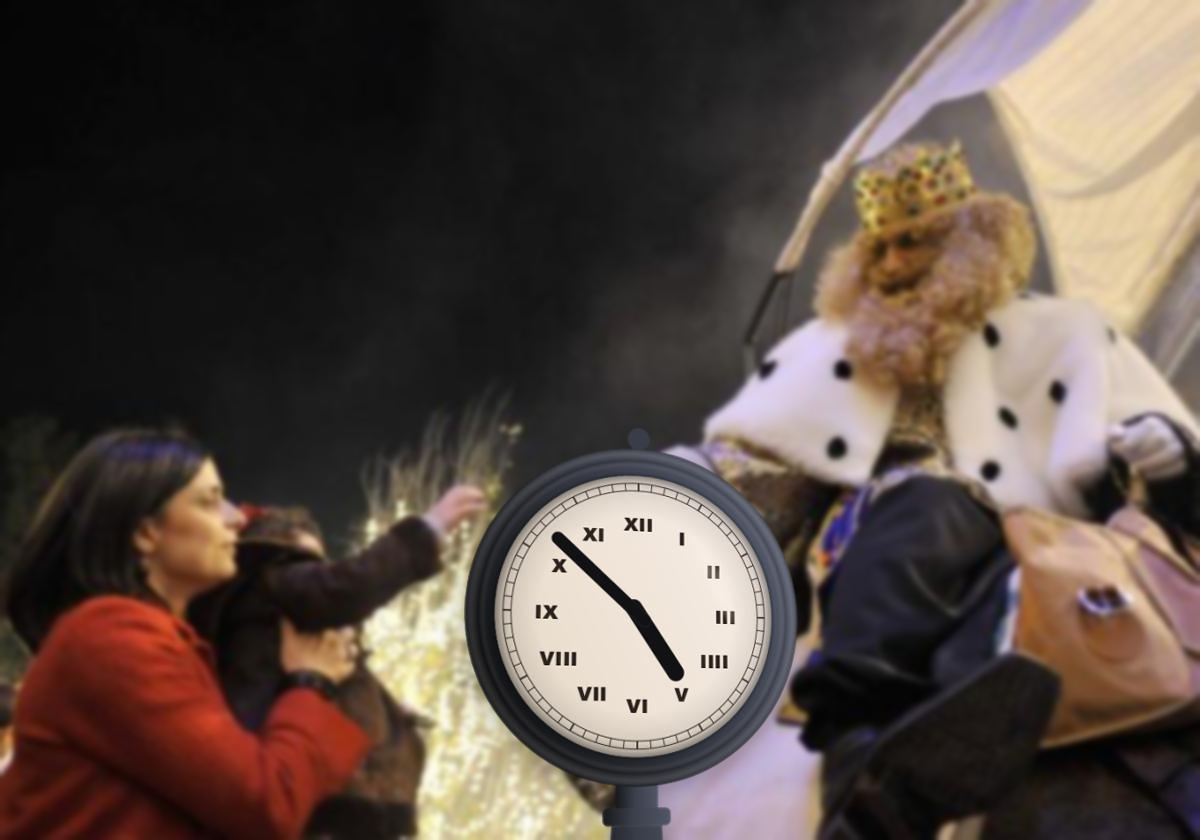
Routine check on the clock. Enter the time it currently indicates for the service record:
4:52
